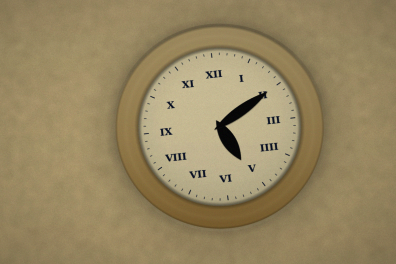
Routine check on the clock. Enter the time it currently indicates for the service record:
5:10
